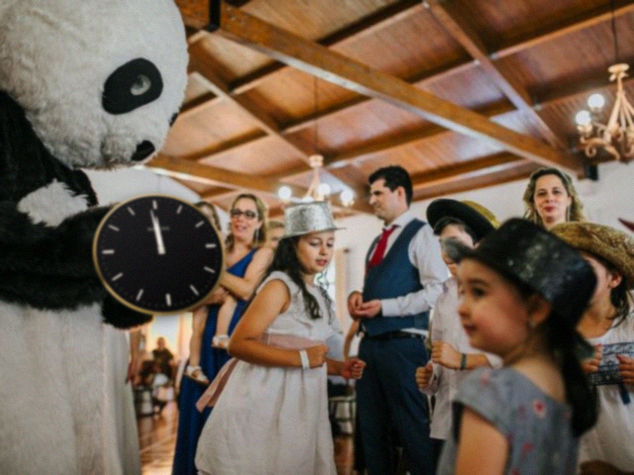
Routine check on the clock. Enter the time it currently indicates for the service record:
11:59
